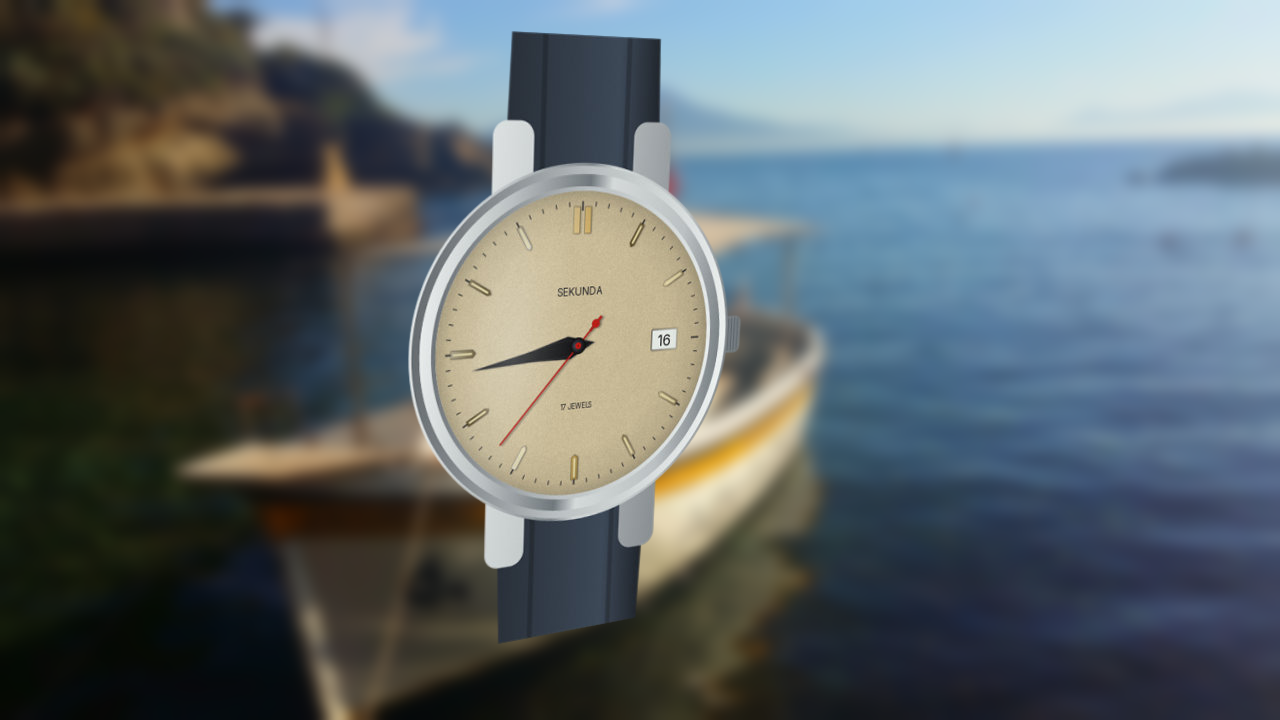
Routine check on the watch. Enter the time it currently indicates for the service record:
8:43:37
